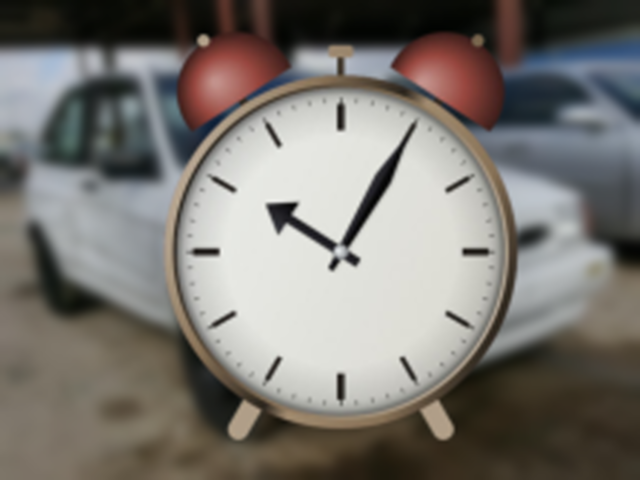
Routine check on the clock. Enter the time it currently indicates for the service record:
10:05
